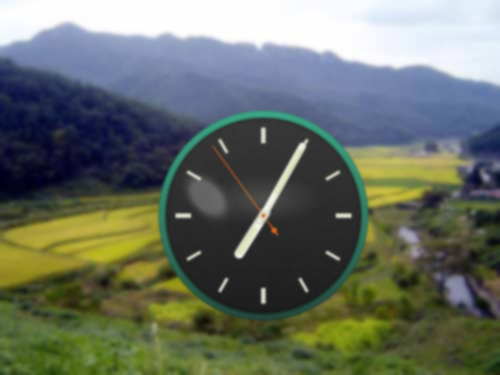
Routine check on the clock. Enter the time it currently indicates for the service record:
7:04:54
